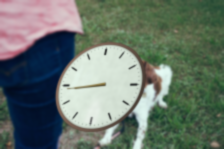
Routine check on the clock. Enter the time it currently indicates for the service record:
8:44
